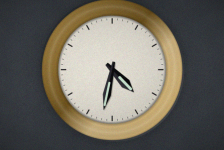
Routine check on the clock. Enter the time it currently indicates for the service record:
4:32
